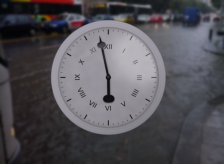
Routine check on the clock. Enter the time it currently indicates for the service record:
5:58
